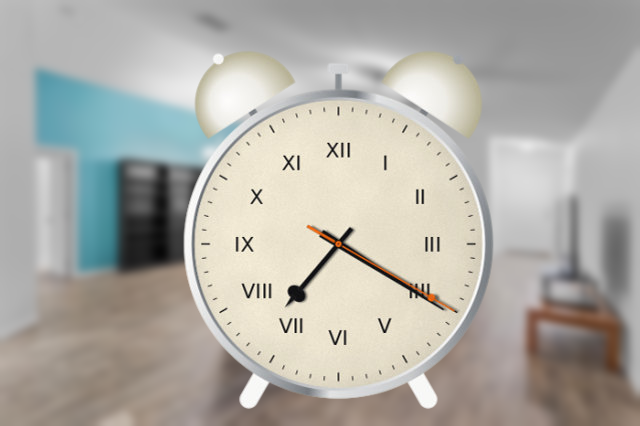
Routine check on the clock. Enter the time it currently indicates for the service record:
7:20:20
